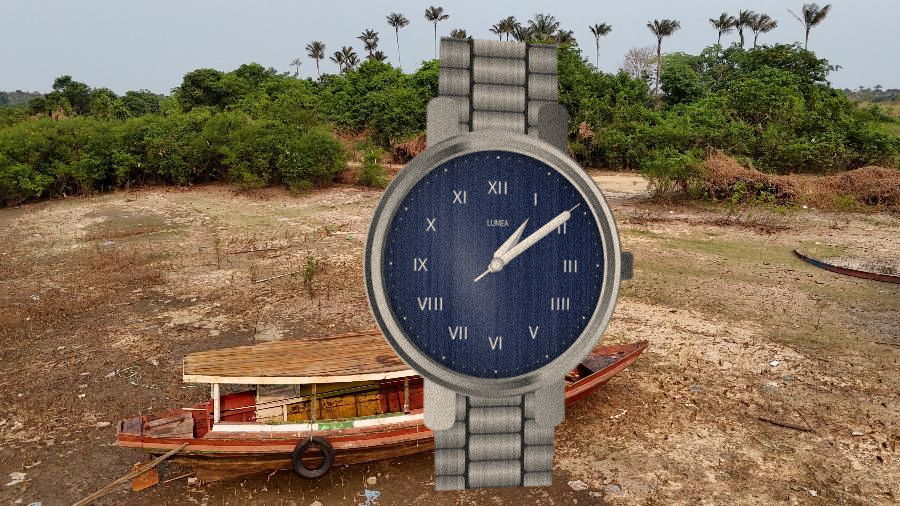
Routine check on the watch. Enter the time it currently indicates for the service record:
1:09:09
